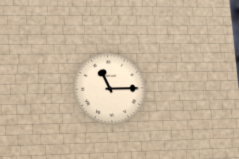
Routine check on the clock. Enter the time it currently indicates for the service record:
11:15
